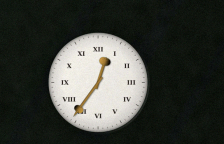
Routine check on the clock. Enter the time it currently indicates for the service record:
12:36
